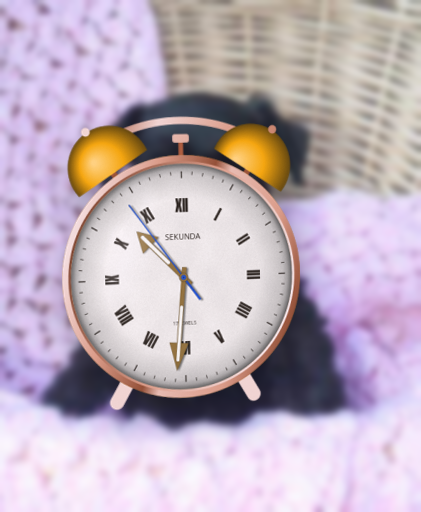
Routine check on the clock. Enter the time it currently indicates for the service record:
10:30:54
